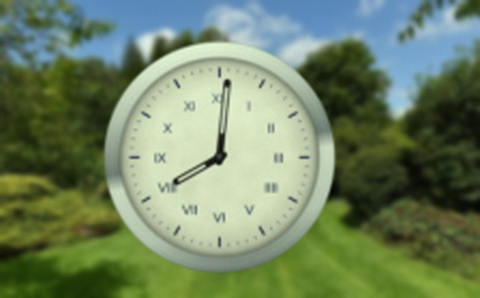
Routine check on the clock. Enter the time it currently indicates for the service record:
8:01
